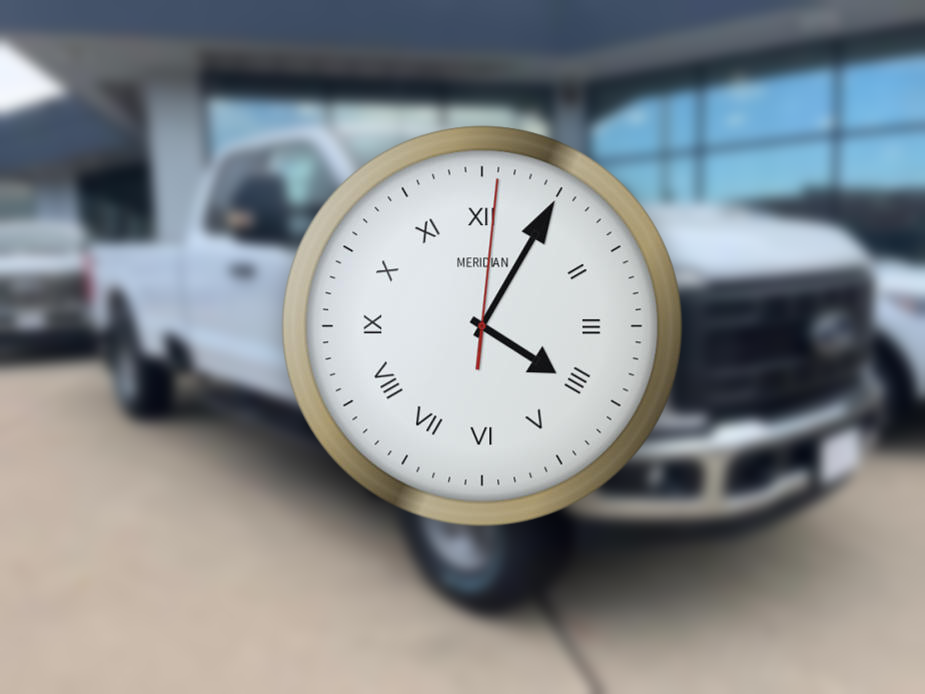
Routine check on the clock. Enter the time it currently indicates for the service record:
4:05:01
